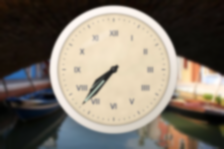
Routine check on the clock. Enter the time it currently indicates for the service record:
7:37
